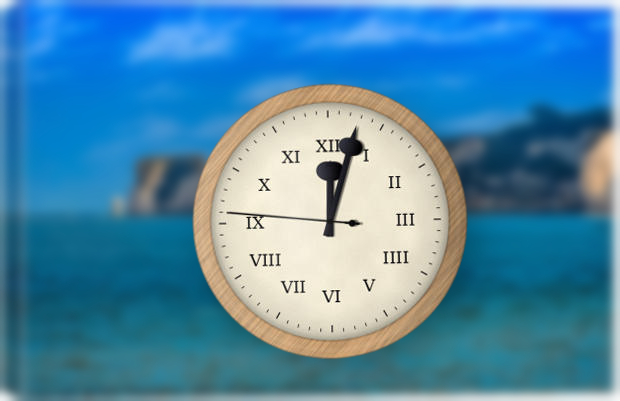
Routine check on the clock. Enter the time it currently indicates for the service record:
12:02:46
